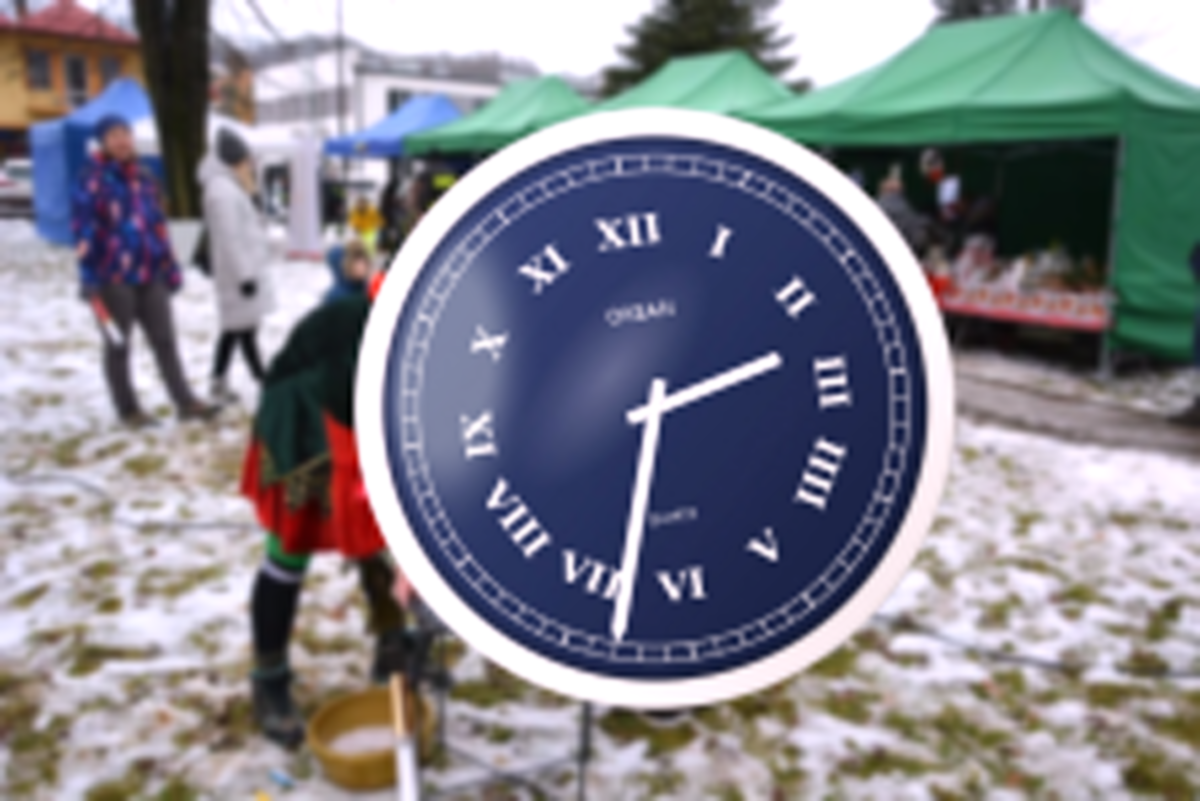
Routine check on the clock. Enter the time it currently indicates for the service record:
2:33
